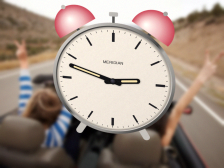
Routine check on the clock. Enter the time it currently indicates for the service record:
2:48
